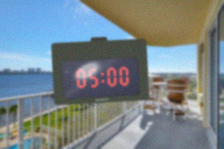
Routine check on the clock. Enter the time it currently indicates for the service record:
5:00
